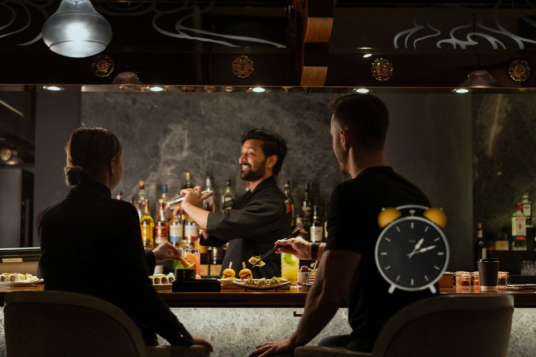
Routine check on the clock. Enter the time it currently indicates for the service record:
1:12
